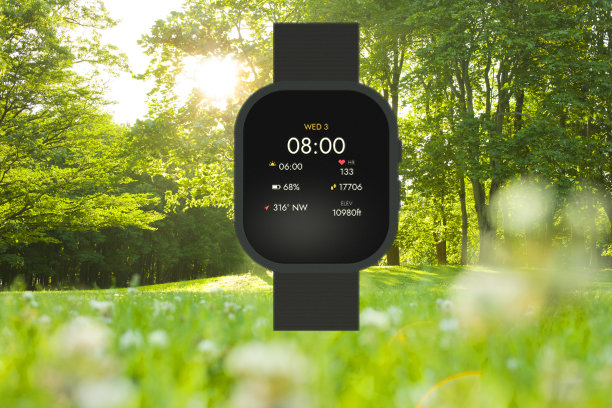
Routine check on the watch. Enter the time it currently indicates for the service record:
8:00
